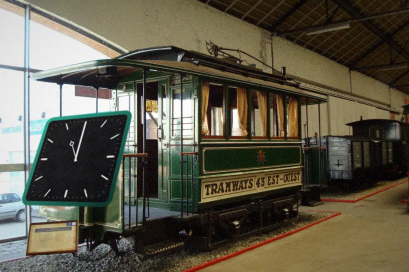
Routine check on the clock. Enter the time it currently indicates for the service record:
11:00
